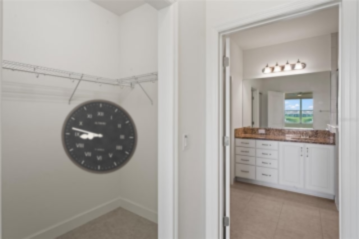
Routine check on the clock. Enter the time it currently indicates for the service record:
8:47
